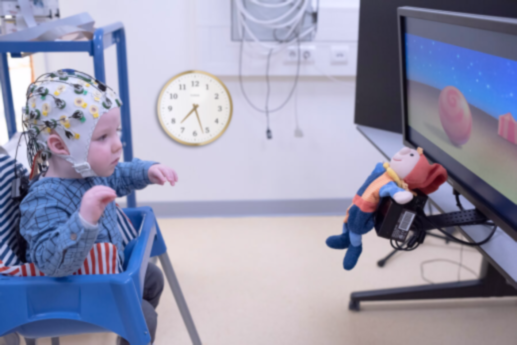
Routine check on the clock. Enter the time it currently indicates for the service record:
7:27
